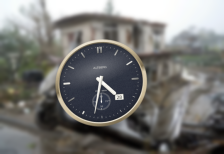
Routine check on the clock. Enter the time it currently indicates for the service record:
4:32
